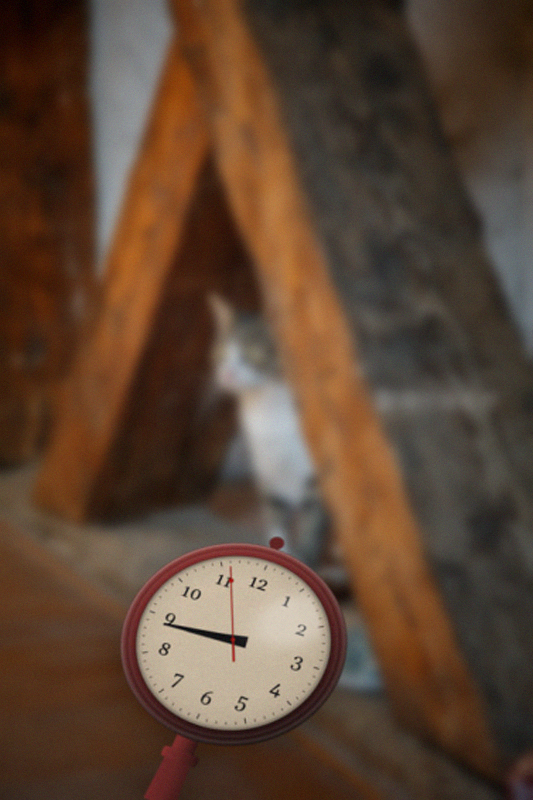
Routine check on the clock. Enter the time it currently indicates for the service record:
8:43:56
